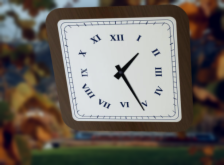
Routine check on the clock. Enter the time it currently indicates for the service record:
1:26
